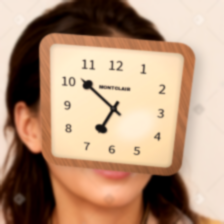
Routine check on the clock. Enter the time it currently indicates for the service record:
6:52
